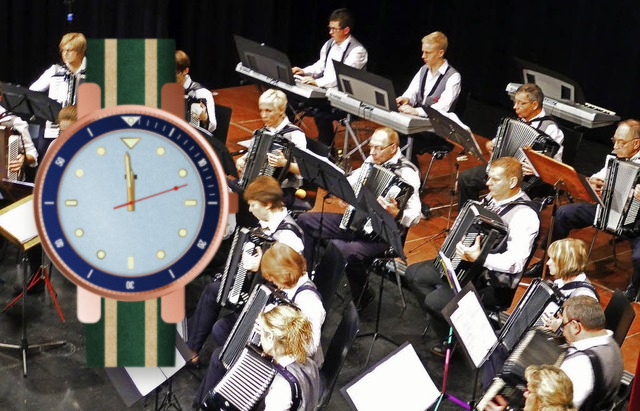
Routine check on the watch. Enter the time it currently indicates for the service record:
11:59:12
